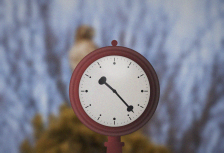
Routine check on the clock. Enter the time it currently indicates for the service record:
10:23
